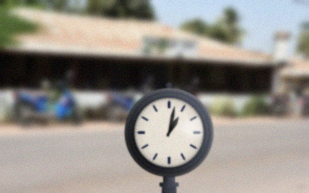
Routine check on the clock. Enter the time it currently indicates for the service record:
1:02
